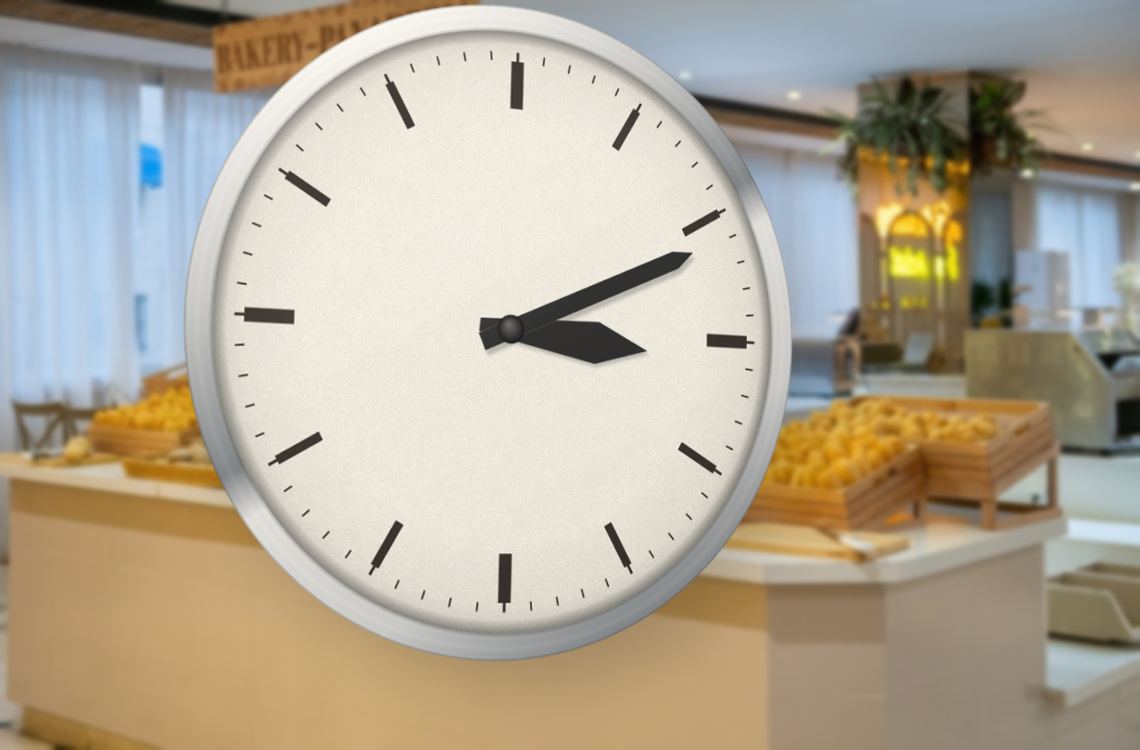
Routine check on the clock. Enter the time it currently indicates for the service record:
3:11
